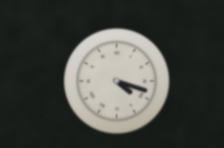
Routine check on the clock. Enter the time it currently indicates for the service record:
4:18
